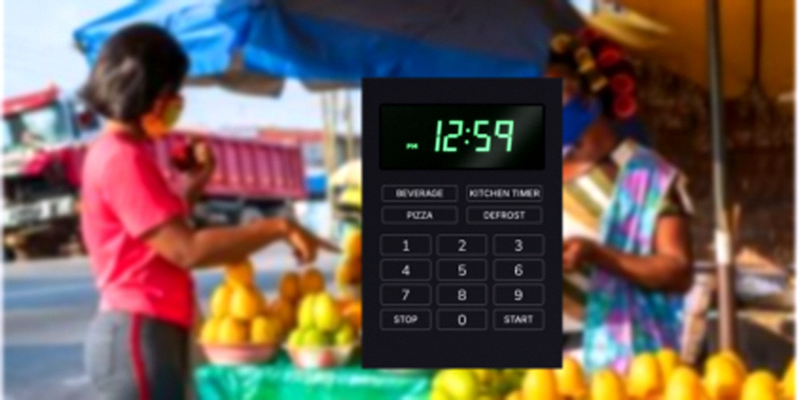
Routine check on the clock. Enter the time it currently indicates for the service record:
12:59
